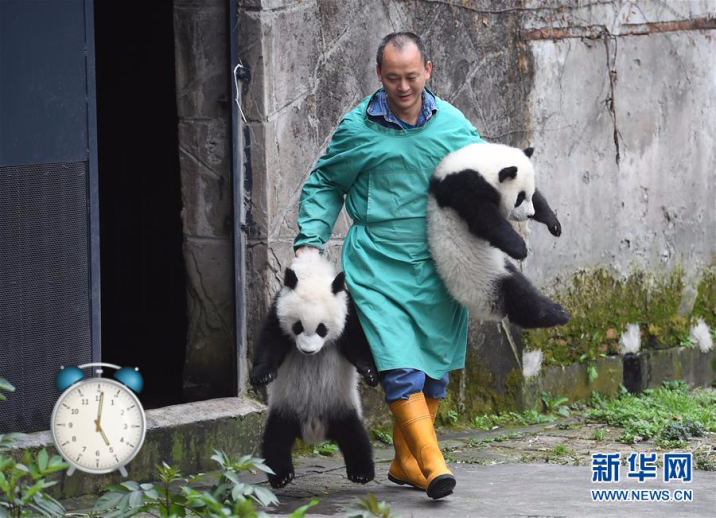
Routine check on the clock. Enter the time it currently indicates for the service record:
5:01
